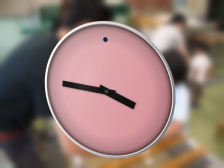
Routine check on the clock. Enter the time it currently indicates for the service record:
3:46
